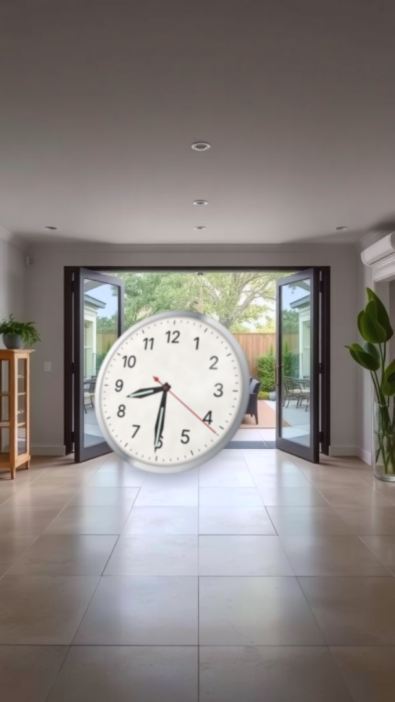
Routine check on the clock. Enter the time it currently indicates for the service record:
8:30:21
